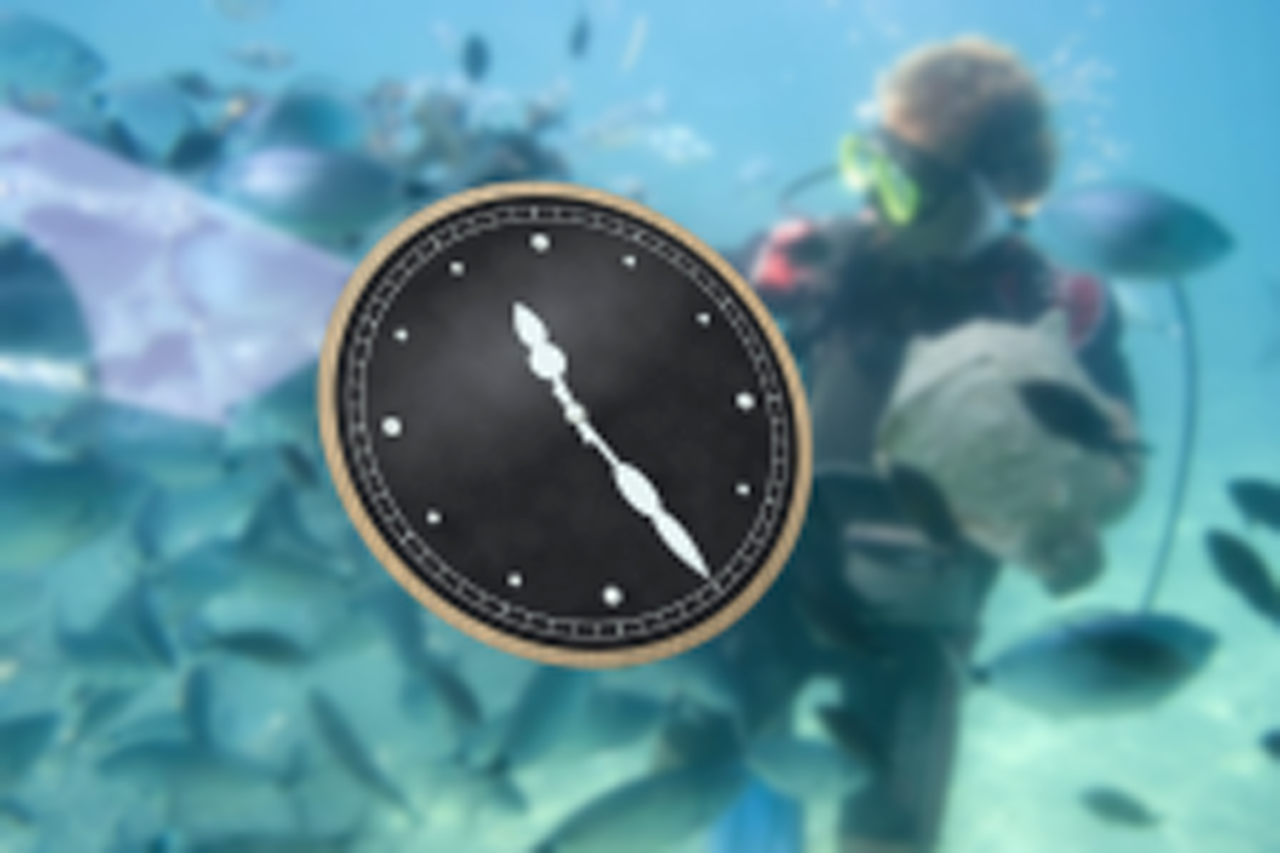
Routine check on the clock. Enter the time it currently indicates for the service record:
11:25
